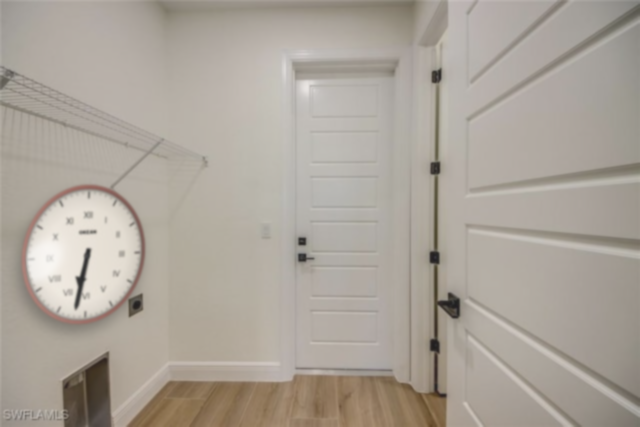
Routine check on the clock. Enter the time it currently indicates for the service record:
6:32
